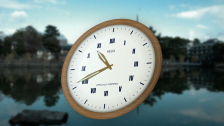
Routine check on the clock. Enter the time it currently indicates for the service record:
10:41
